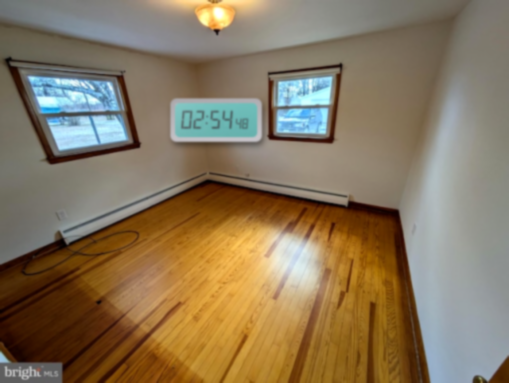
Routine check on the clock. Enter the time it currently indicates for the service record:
2:54
